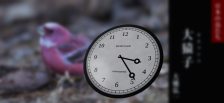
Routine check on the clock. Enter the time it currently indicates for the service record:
3:24
